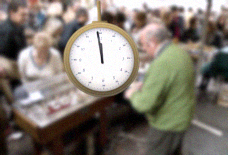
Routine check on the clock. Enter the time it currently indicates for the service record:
11:59
